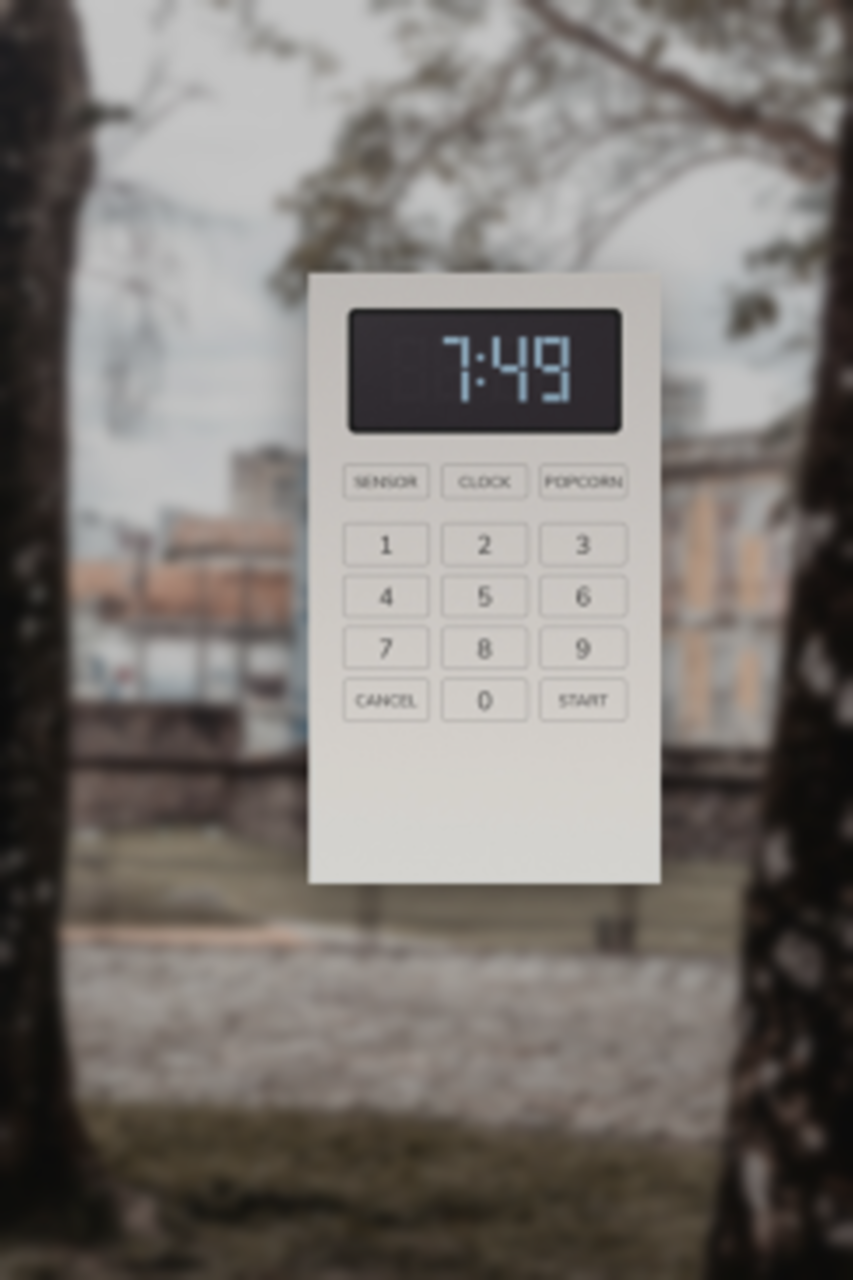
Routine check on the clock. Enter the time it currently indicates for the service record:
7:49
